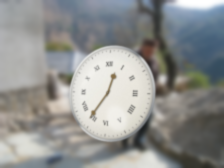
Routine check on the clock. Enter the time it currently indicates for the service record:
12:36
